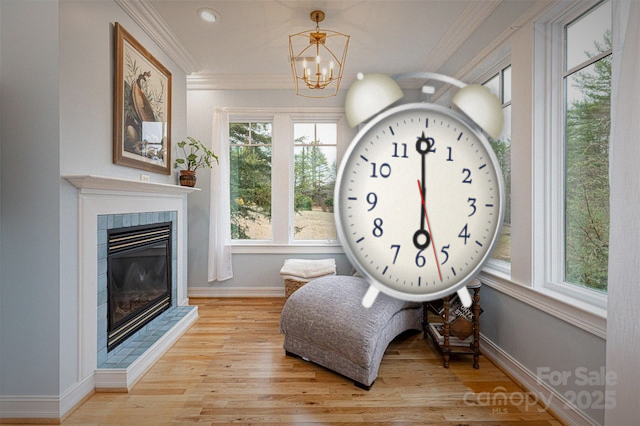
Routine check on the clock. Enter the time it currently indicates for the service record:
5:59:27
